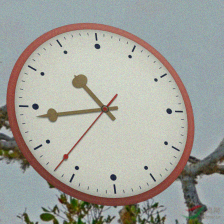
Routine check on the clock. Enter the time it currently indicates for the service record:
10:43:37
